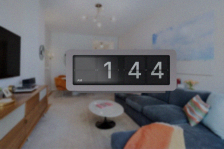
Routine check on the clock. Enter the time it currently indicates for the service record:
1:44
